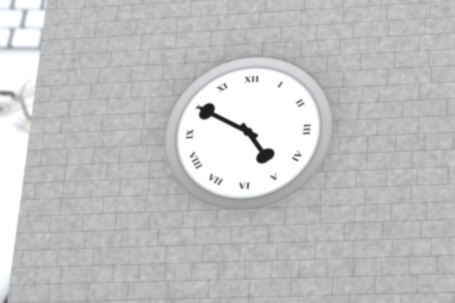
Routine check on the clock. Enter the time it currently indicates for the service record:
4:50
